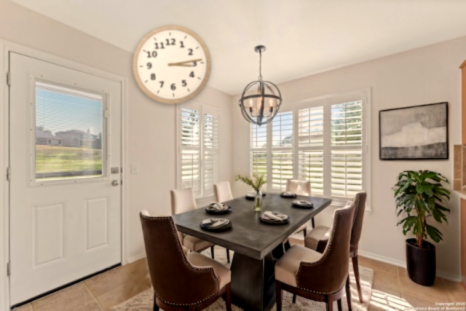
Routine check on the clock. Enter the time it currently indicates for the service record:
3:14
